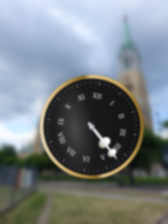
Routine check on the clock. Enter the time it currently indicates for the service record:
4:22
